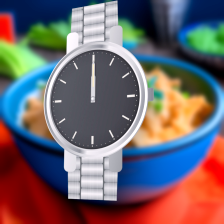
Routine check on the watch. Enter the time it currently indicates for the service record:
12:00
